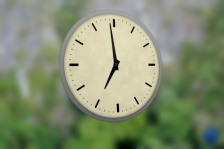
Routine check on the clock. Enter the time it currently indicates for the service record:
6:59
